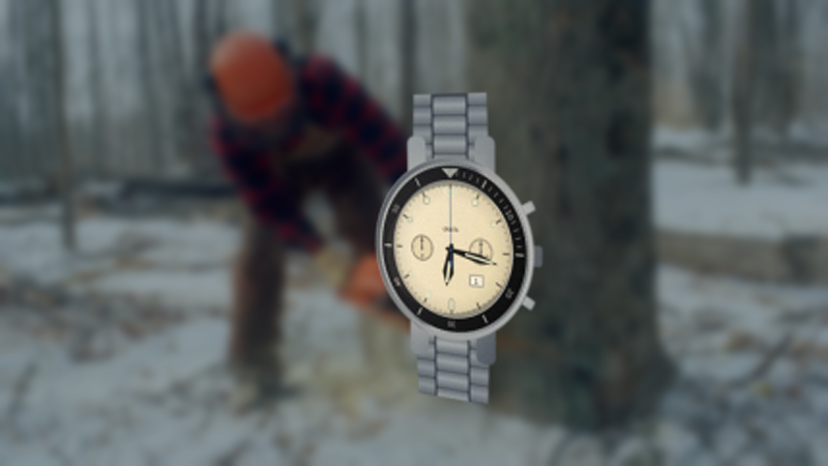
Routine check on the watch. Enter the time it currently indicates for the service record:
6:17
